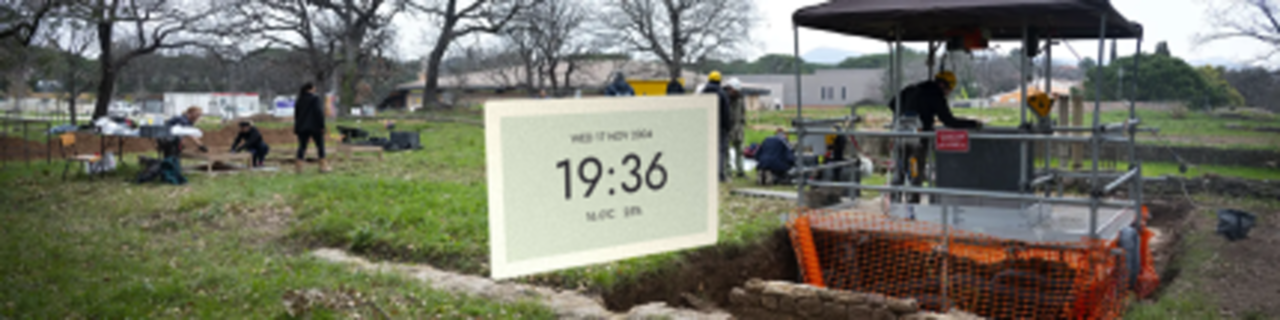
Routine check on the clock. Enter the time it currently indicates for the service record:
19:36
